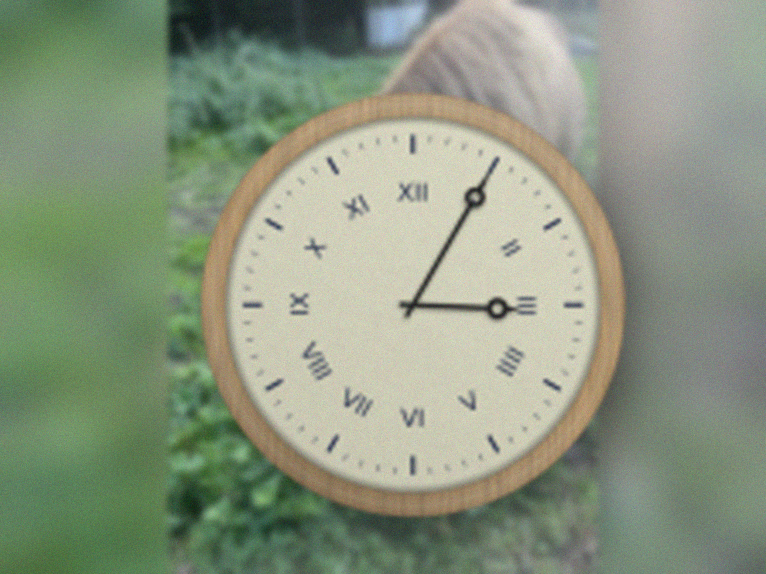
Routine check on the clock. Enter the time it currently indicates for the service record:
3:05
